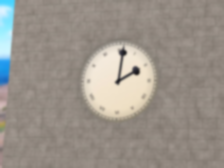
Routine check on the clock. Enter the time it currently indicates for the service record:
2:01
